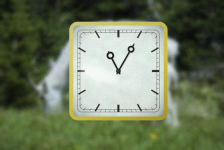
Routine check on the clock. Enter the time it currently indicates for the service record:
11:05
